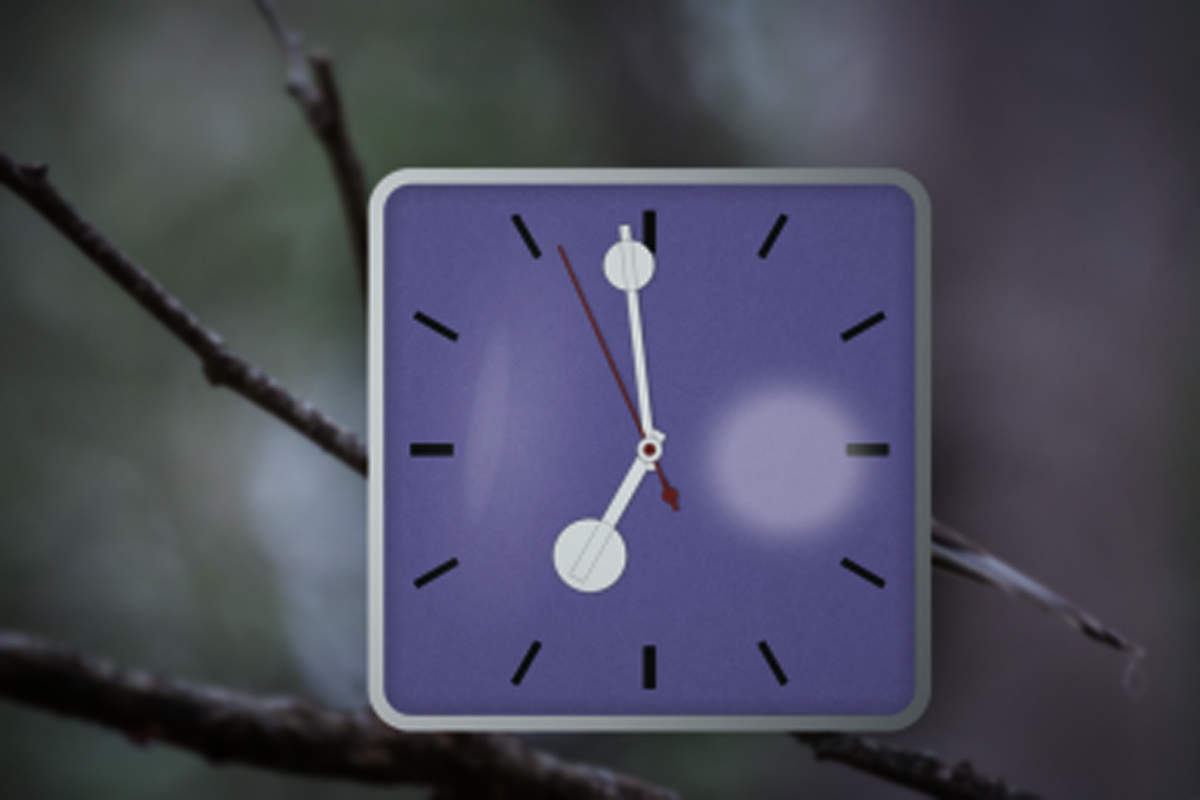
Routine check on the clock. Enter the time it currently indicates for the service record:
6:58:56
